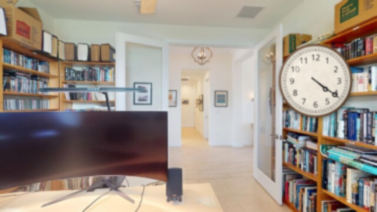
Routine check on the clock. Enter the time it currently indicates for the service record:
4:21
